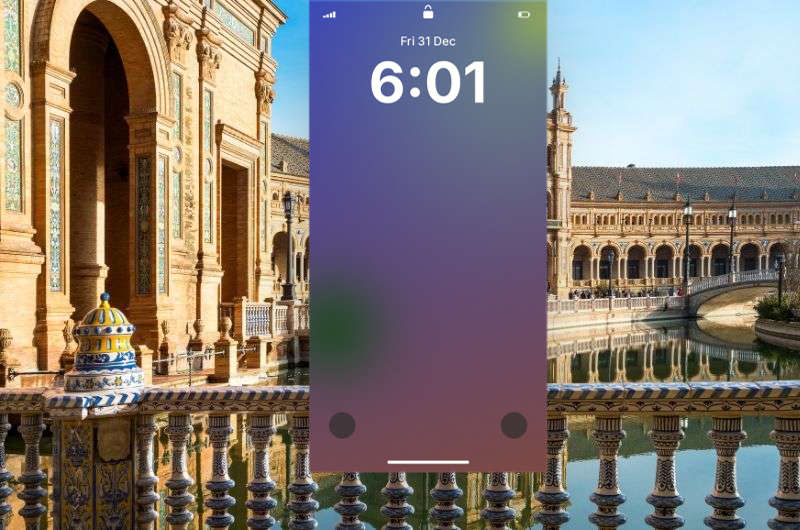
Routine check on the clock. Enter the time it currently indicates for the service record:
6:01
